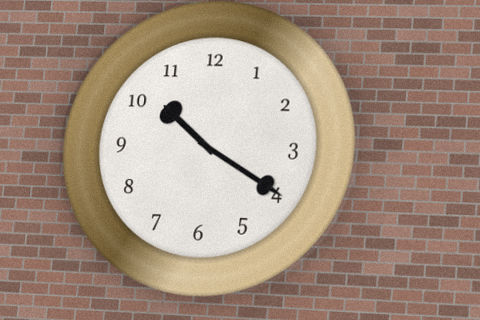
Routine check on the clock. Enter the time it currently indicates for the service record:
10:20
